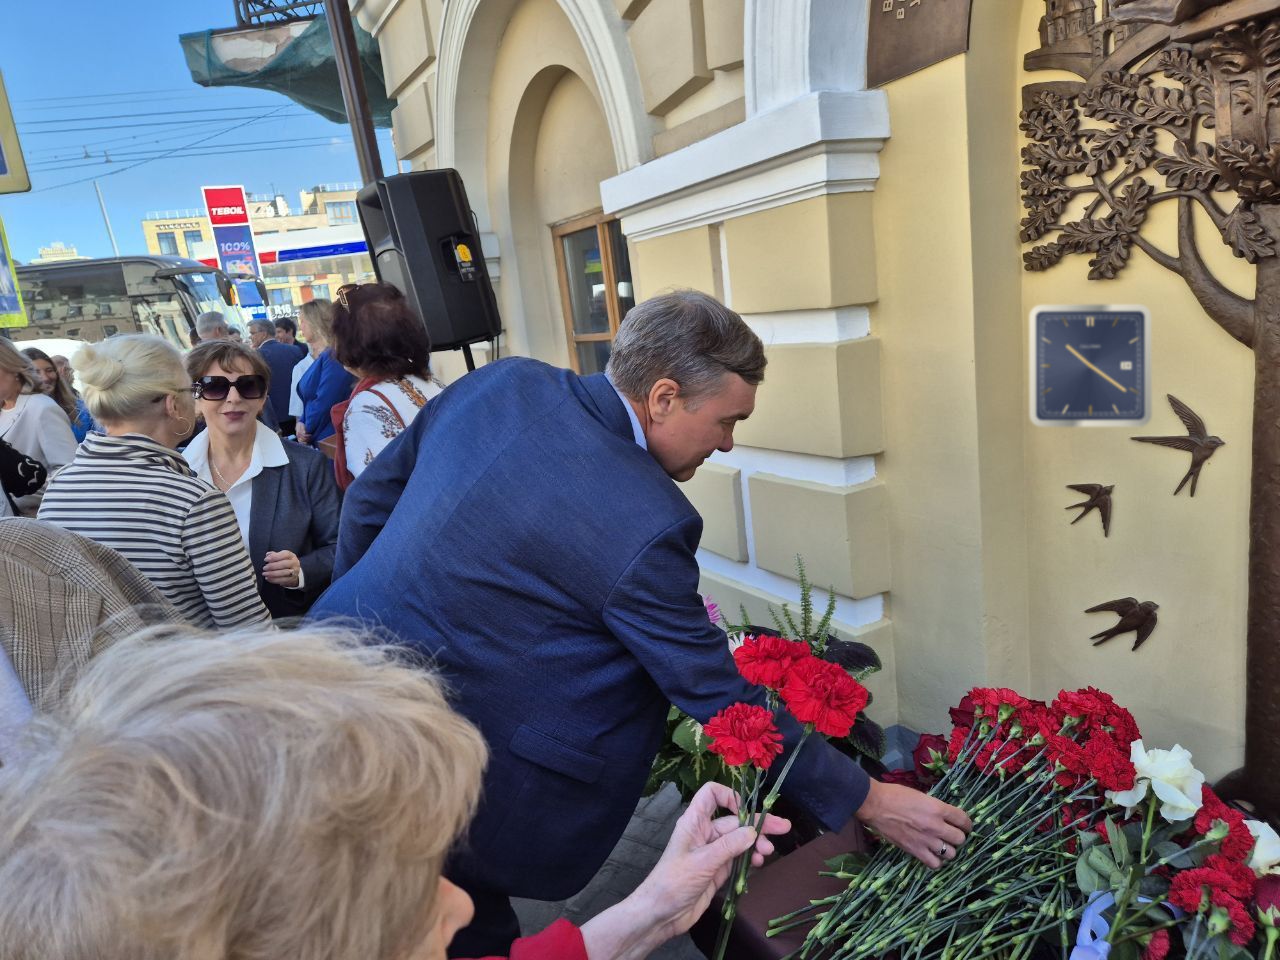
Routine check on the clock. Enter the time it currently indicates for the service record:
10:21
